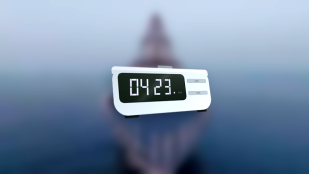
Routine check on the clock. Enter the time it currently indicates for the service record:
4:23
